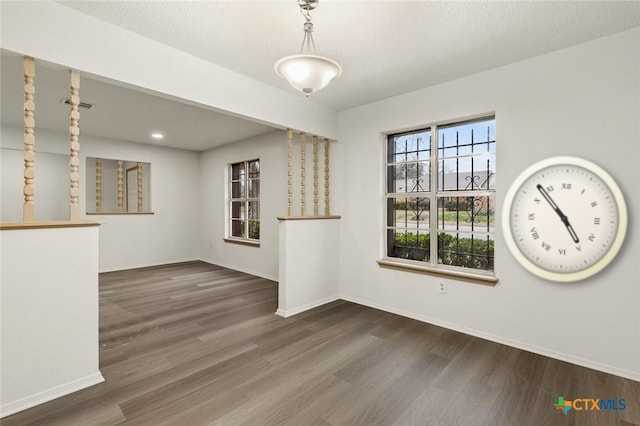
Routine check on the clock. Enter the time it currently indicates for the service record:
4:53
